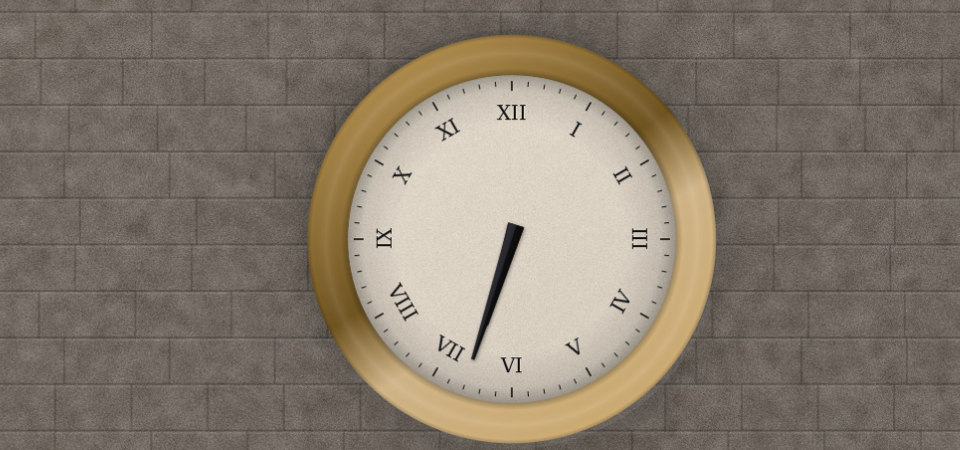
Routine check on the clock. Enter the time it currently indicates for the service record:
6:33
